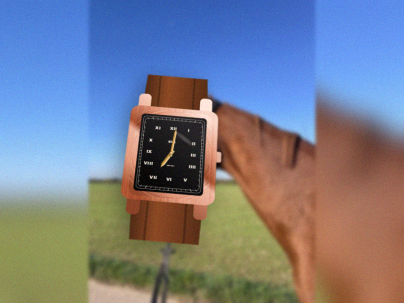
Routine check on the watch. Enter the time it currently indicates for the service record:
7:01
